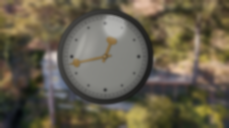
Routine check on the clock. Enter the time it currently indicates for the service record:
12:43
